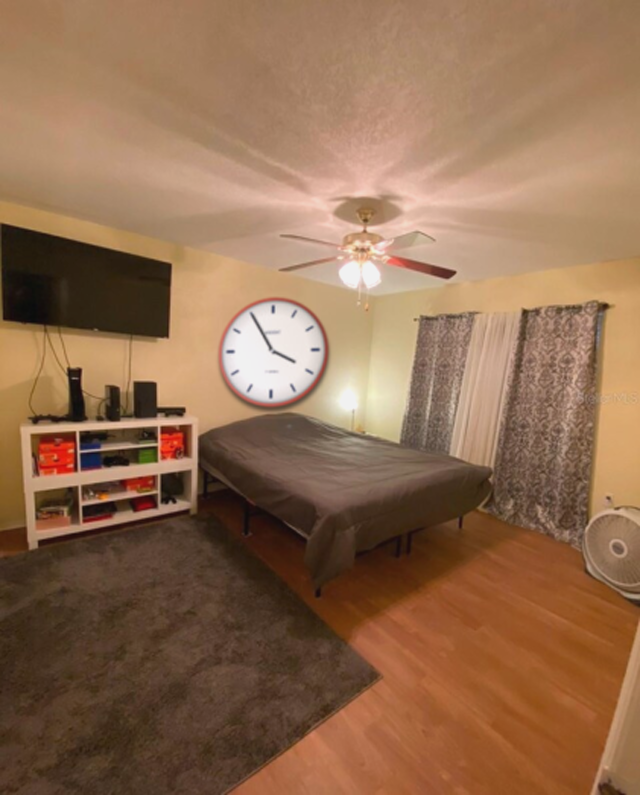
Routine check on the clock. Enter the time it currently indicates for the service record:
3:55
